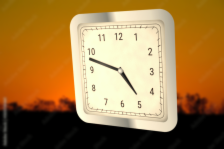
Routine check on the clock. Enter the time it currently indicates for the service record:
4:48
